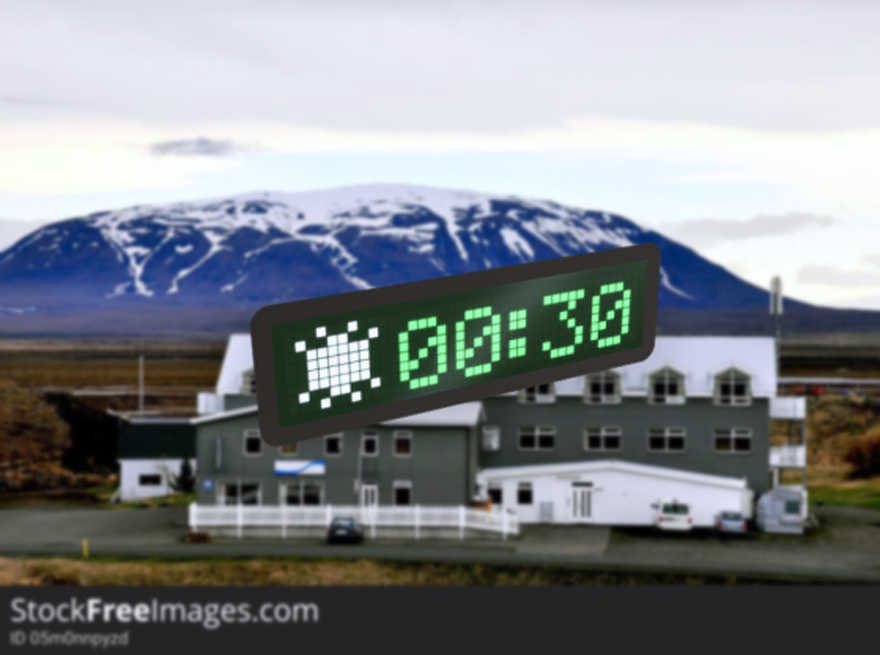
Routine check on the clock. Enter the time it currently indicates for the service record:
0:30
